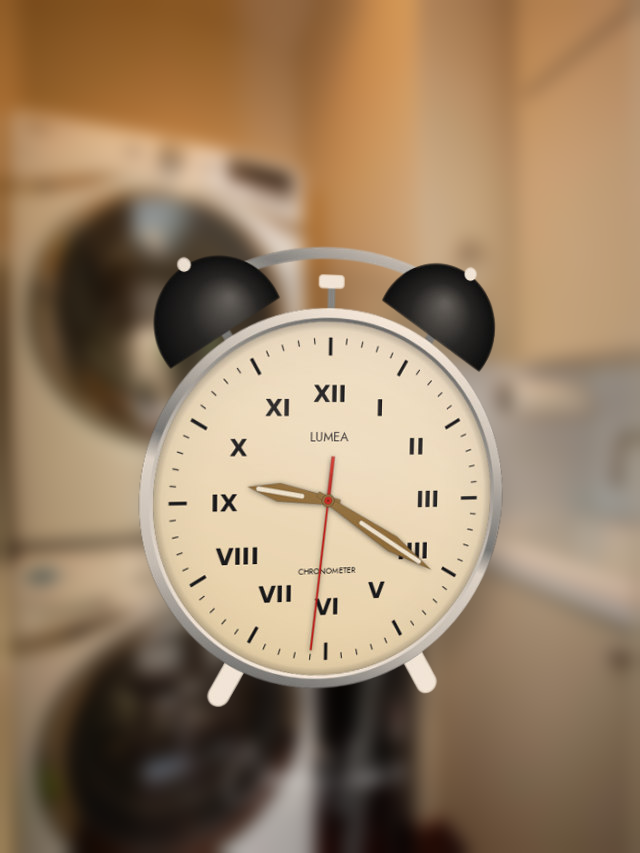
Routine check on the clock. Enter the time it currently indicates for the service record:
9:20:31
